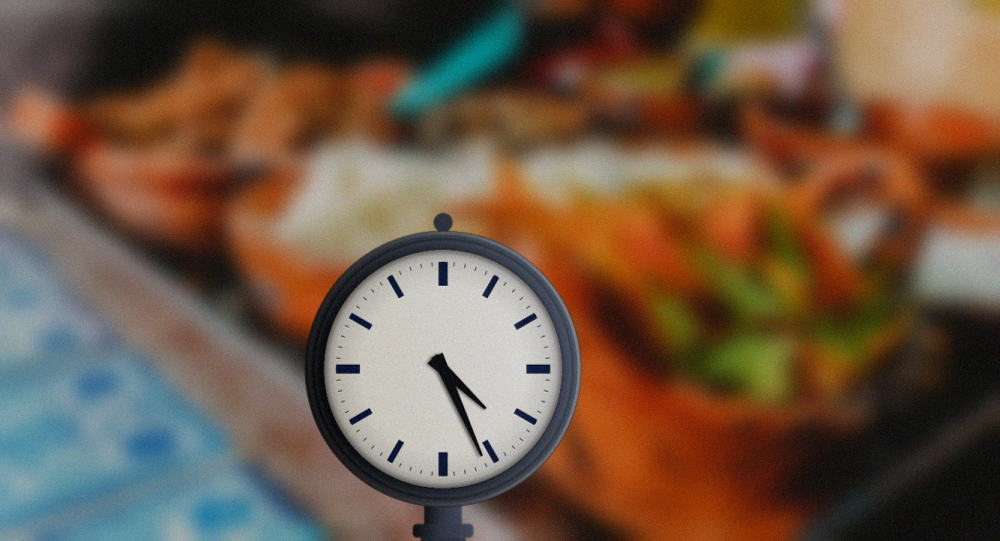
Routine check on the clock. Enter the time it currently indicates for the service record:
4:26
